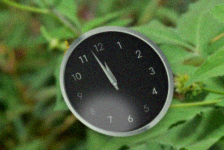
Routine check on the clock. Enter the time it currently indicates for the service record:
11:58
